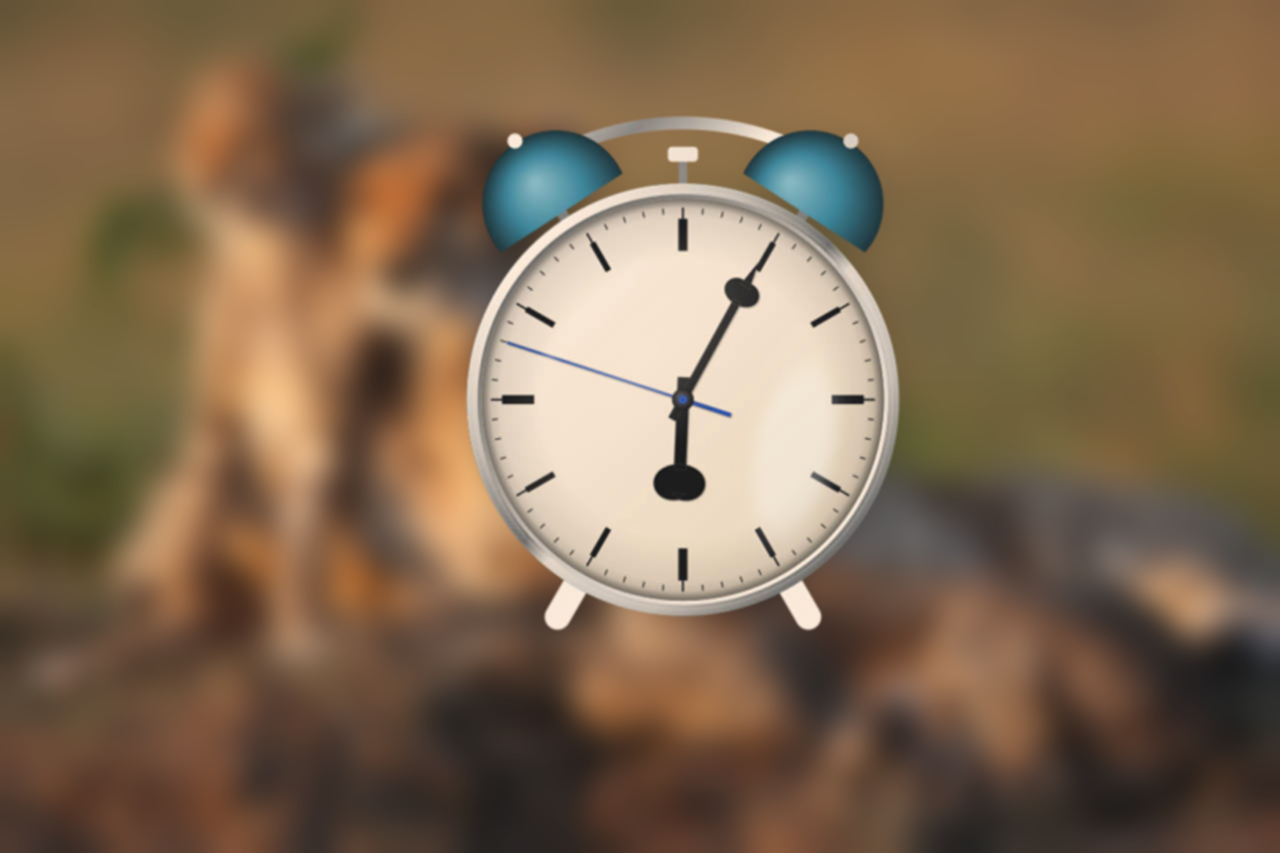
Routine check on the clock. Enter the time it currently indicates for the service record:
6:04:48
